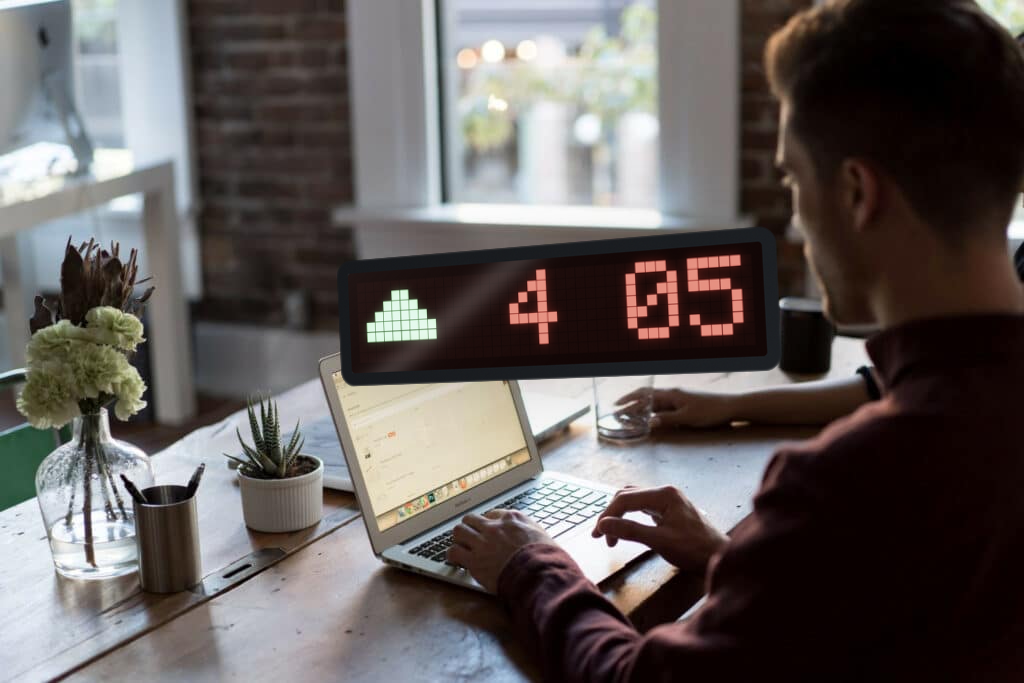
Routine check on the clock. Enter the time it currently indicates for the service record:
4:05
